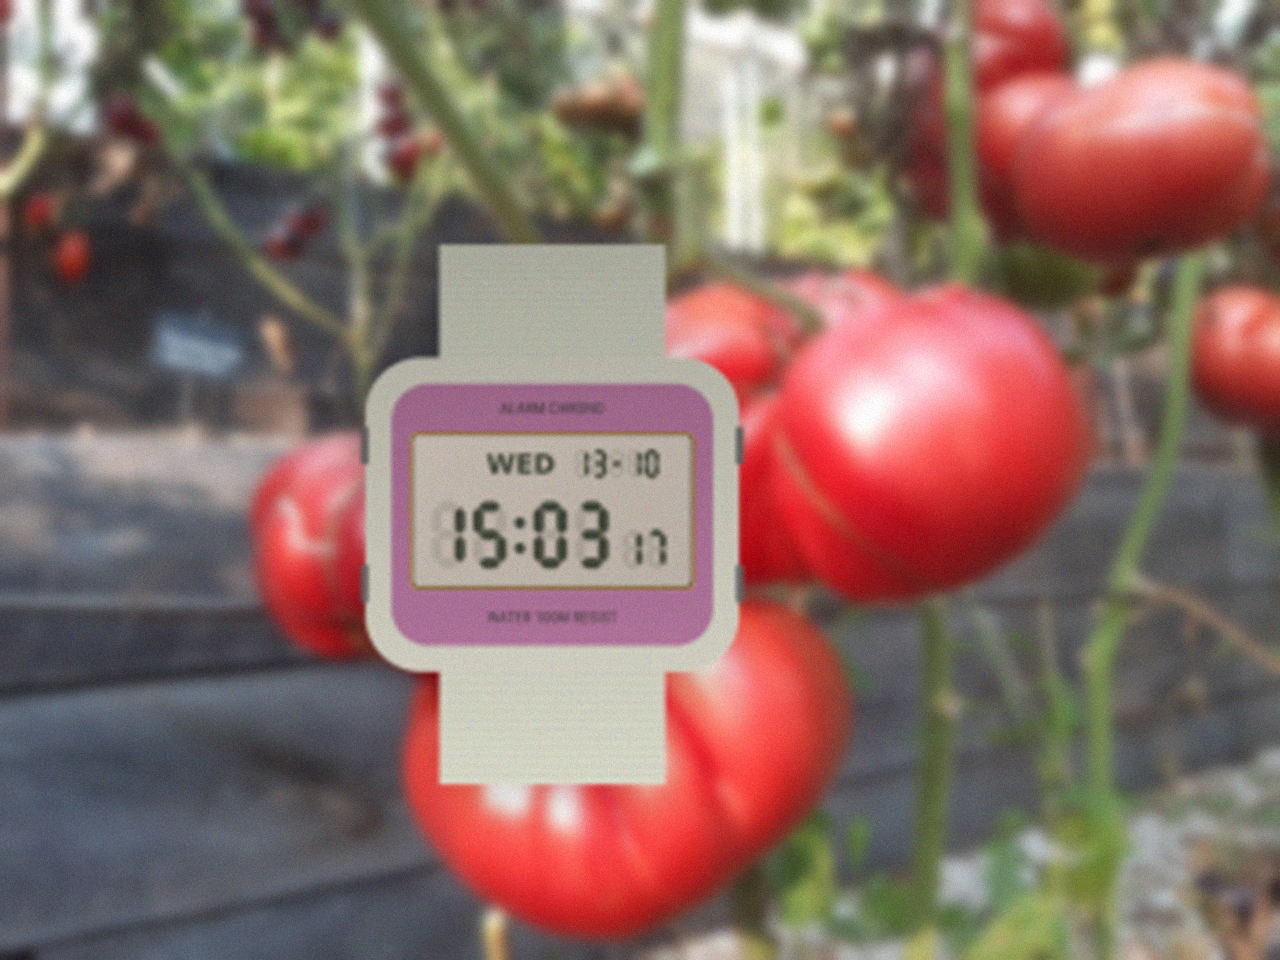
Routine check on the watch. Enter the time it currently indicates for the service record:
15:03:17
